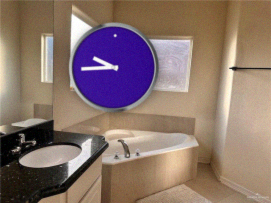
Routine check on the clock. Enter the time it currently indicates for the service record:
9:44
